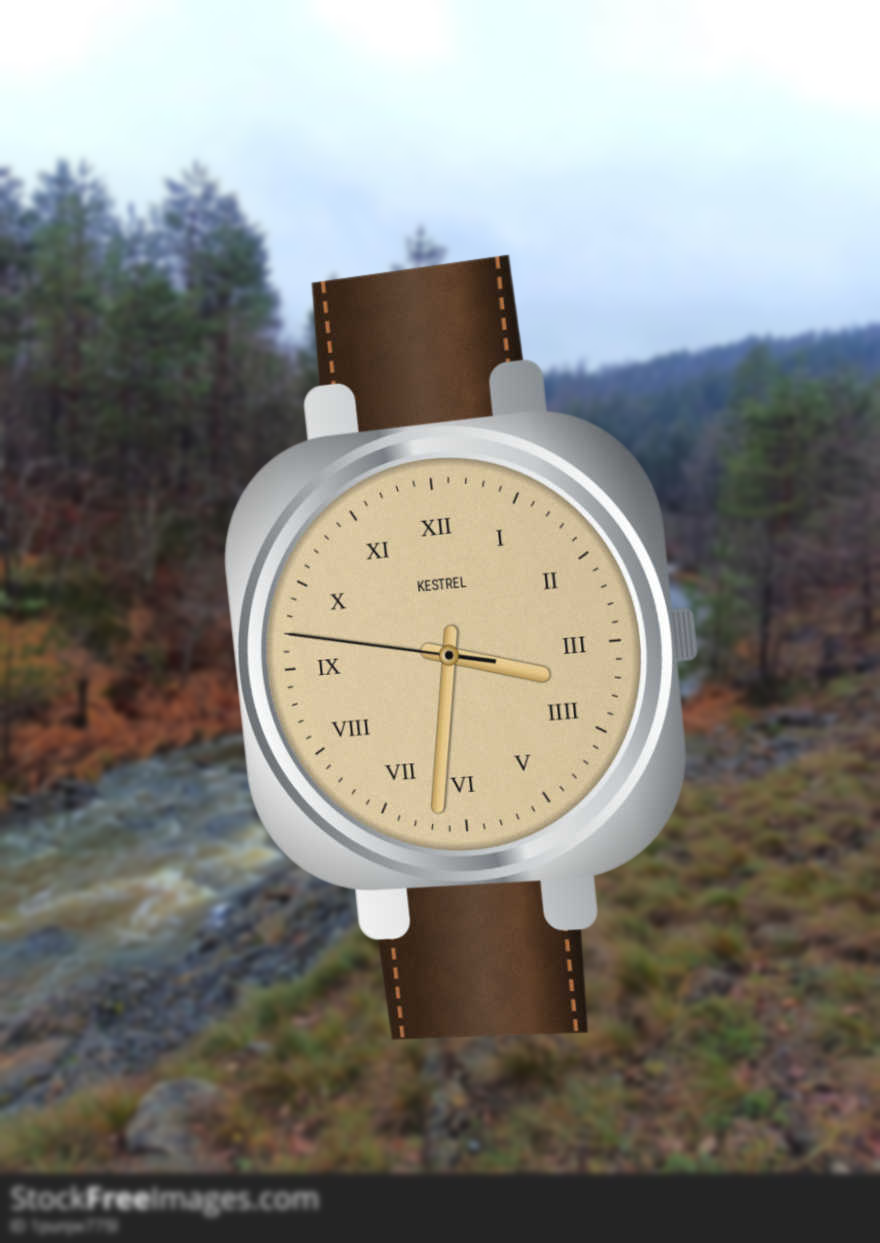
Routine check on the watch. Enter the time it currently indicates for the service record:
3:31:47
